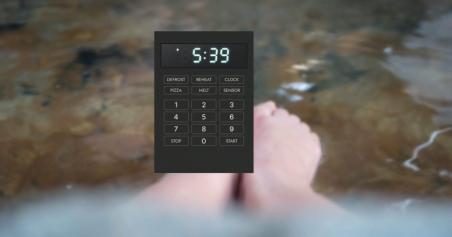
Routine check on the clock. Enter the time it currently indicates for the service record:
5:39
